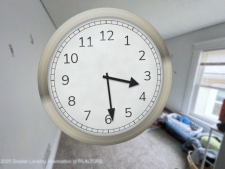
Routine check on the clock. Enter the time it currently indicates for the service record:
3:29
